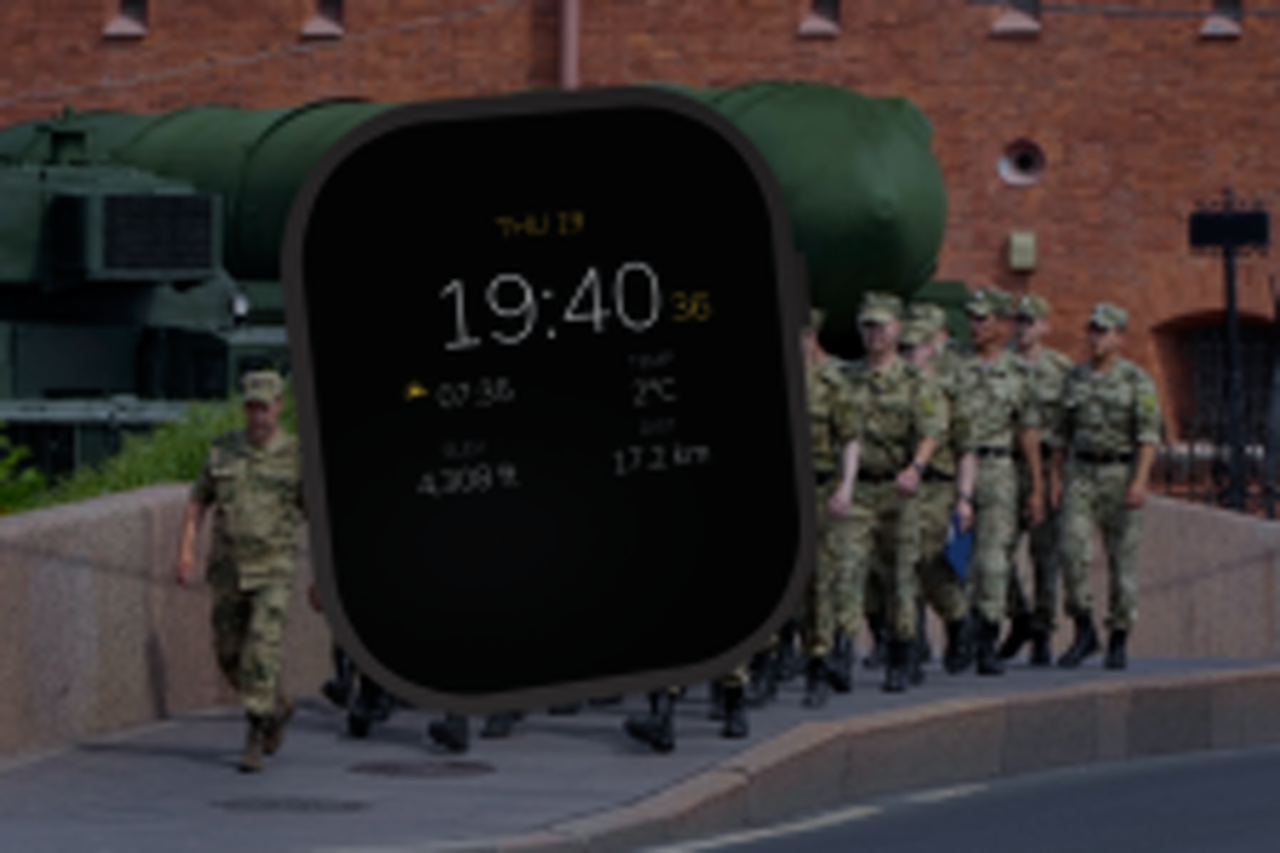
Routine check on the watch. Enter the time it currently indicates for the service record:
19:40
